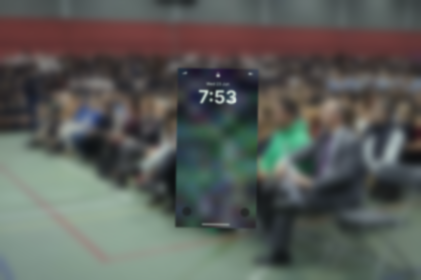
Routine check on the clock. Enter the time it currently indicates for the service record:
7:53
